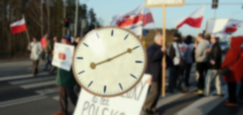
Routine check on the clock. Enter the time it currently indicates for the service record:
8:10
